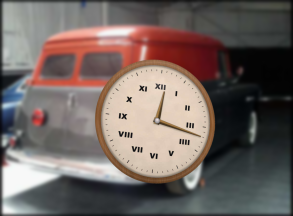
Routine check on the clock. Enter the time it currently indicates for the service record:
12:17
